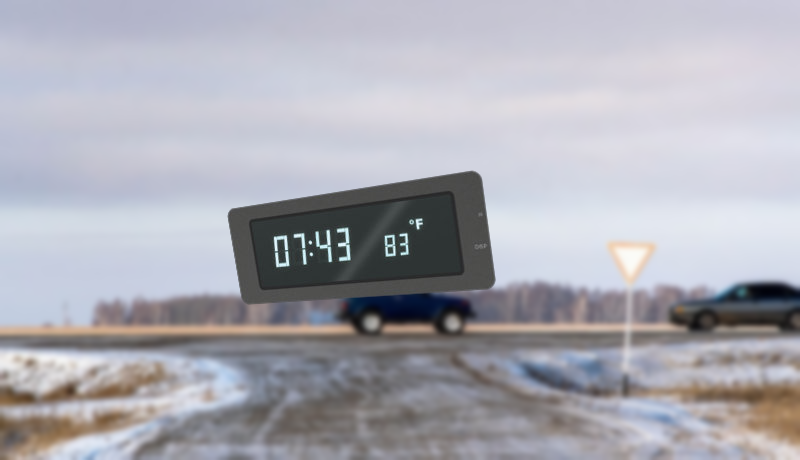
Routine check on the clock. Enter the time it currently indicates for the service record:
7:43
